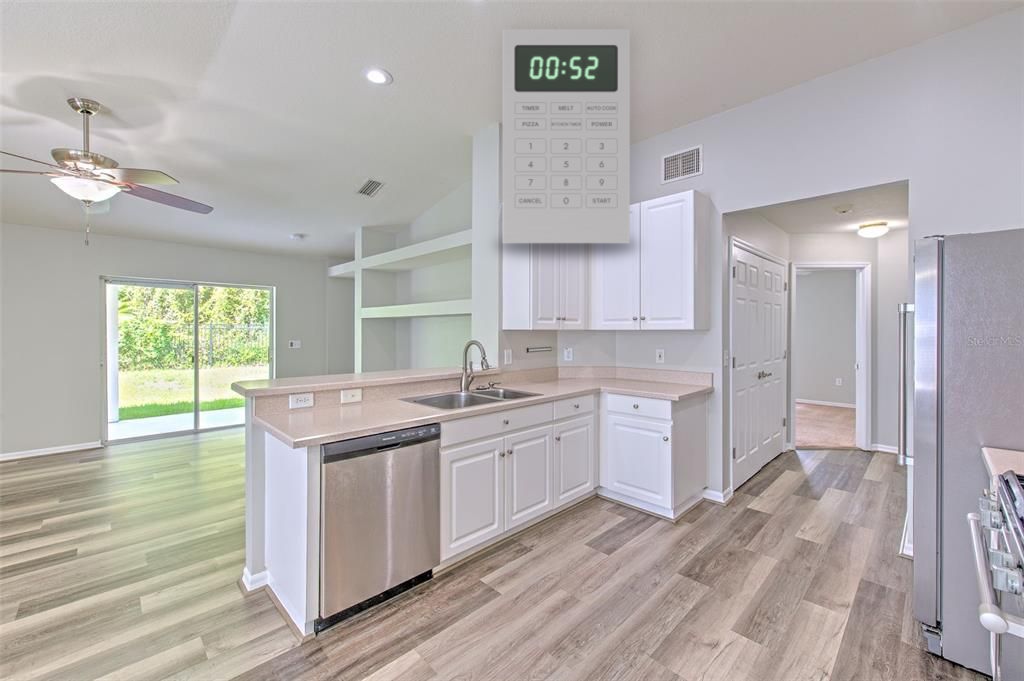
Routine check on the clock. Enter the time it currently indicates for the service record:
0:52
